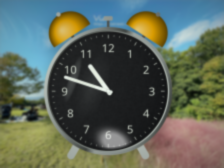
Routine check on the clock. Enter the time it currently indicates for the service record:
10:48
